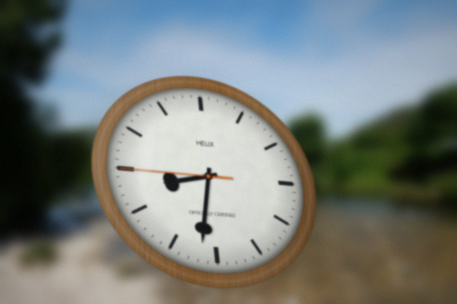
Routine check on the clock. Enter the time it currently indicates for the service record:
8:31:45
